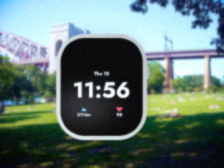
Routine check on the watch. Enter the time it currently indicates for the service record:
11:56
